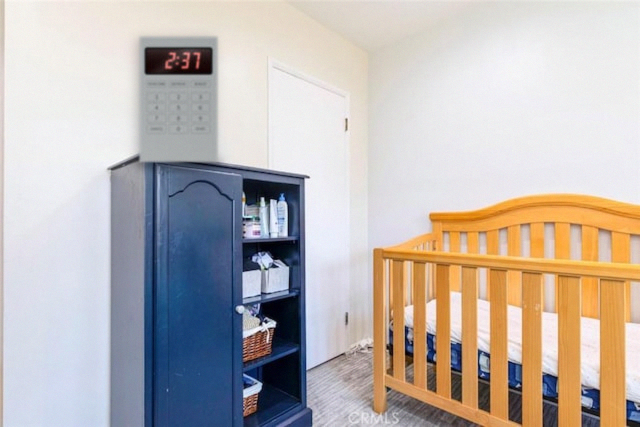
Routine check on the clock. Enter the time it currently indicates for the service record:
2:37
